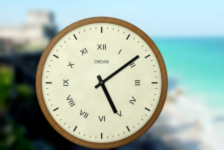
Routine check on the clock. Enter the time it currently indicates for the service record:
5:09
